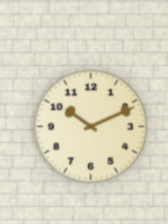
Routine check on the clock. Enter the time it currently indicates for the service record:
10:11
